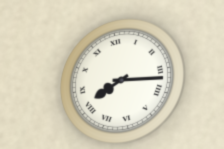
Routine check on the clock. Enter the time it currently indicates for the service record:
8:17
